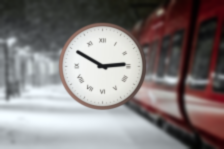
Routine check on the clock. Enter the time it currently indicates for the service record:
2:50
